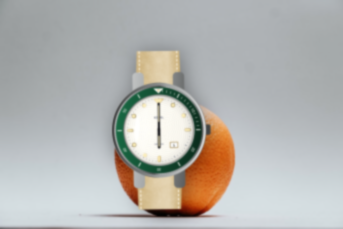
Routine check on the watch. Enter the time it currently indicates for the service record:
6:00
